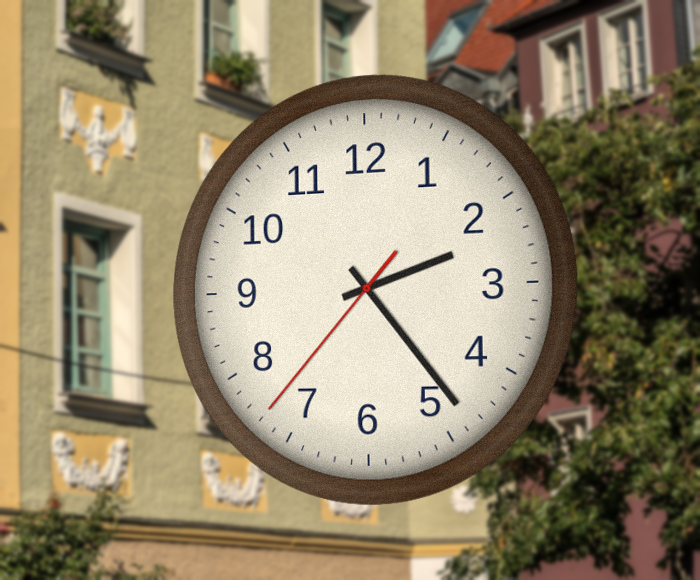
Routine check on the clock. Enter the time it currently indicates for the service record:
2:23:37
